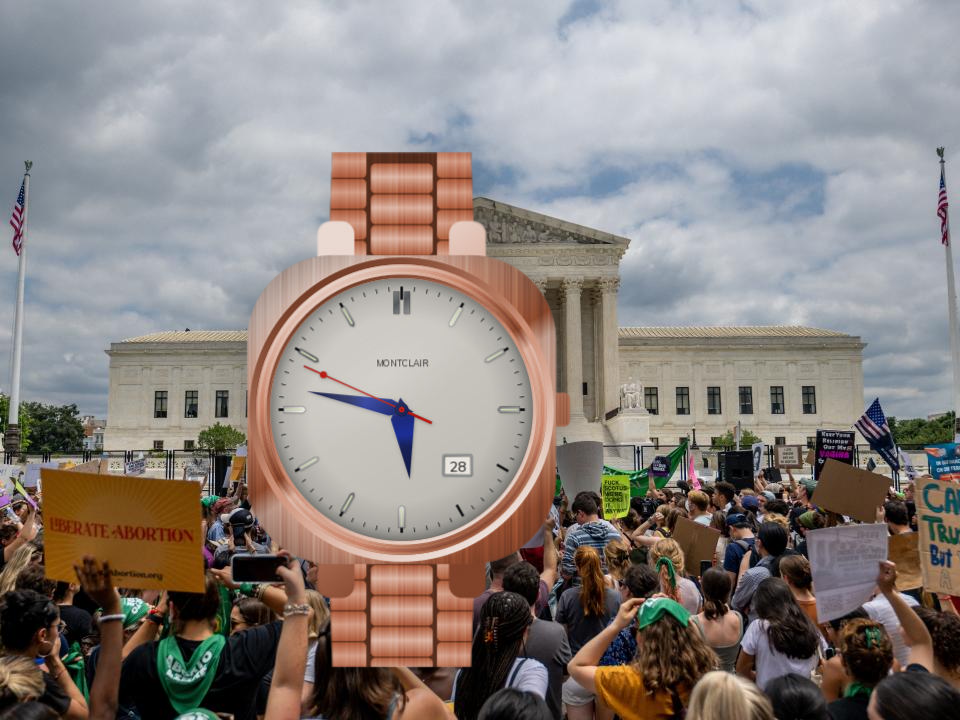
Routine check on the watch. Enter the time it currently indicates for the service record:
5:46:49
